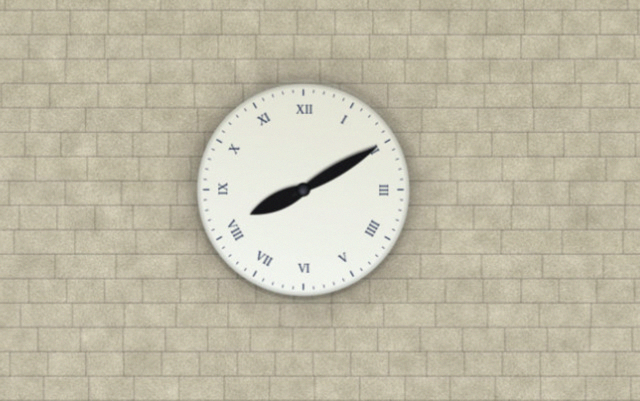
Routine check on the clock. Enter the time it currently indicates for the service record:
8:10
